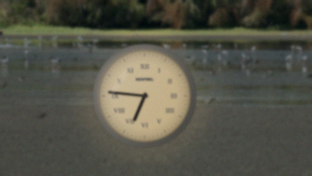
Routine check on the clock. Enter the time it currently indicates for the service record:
6:46
